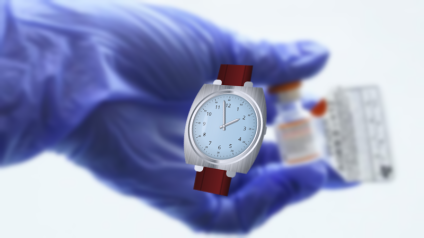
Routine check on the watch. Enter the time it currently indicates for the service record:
1:58
